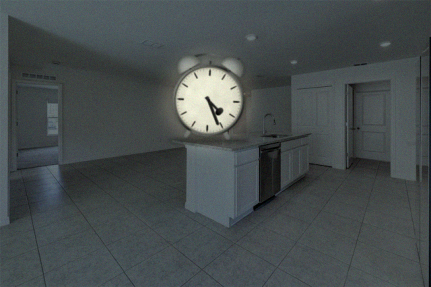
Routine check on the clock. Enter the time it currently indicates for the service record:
4:26
